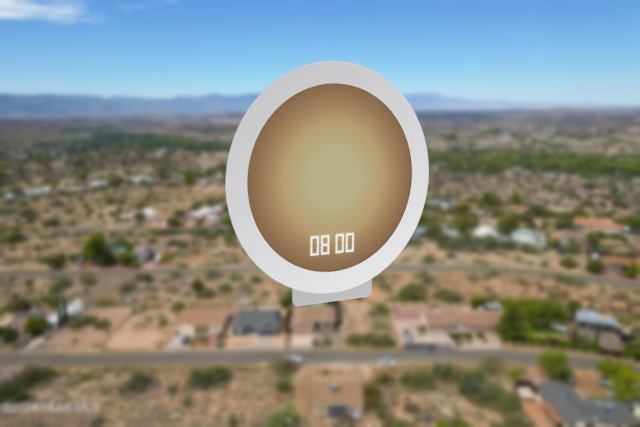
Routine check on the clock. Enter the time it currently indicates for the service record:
8:00
